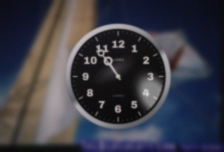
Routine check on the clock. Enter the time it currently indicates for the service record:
10:54
